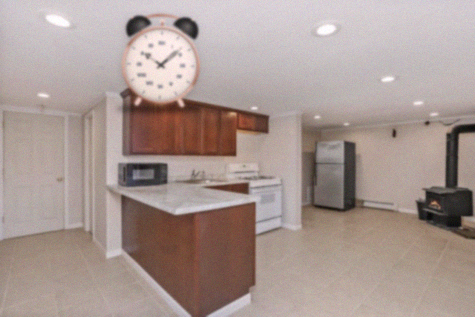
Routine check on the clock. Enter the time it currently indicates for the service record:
10:08
